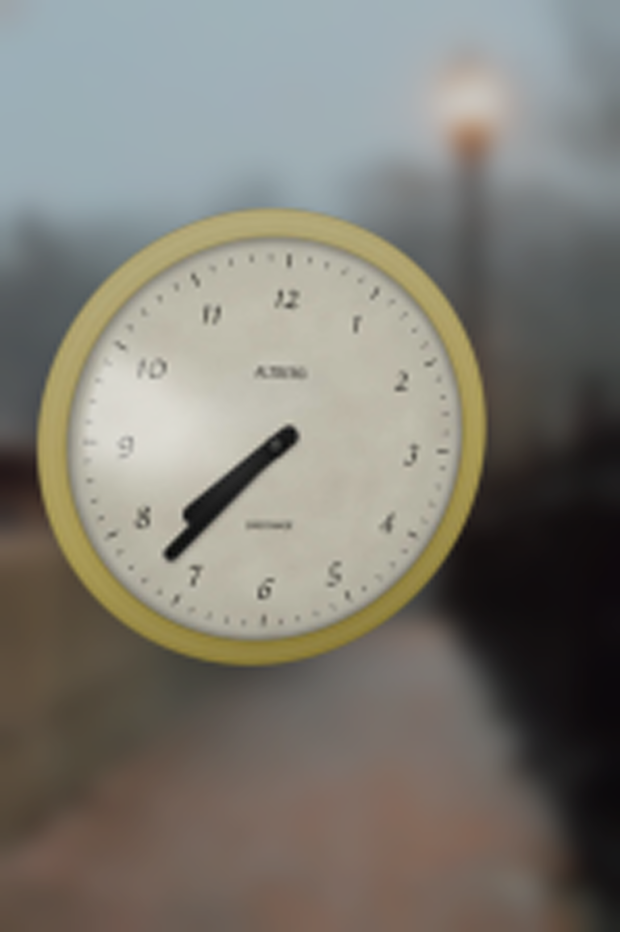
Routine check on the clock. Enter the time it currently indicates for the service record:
7:37
